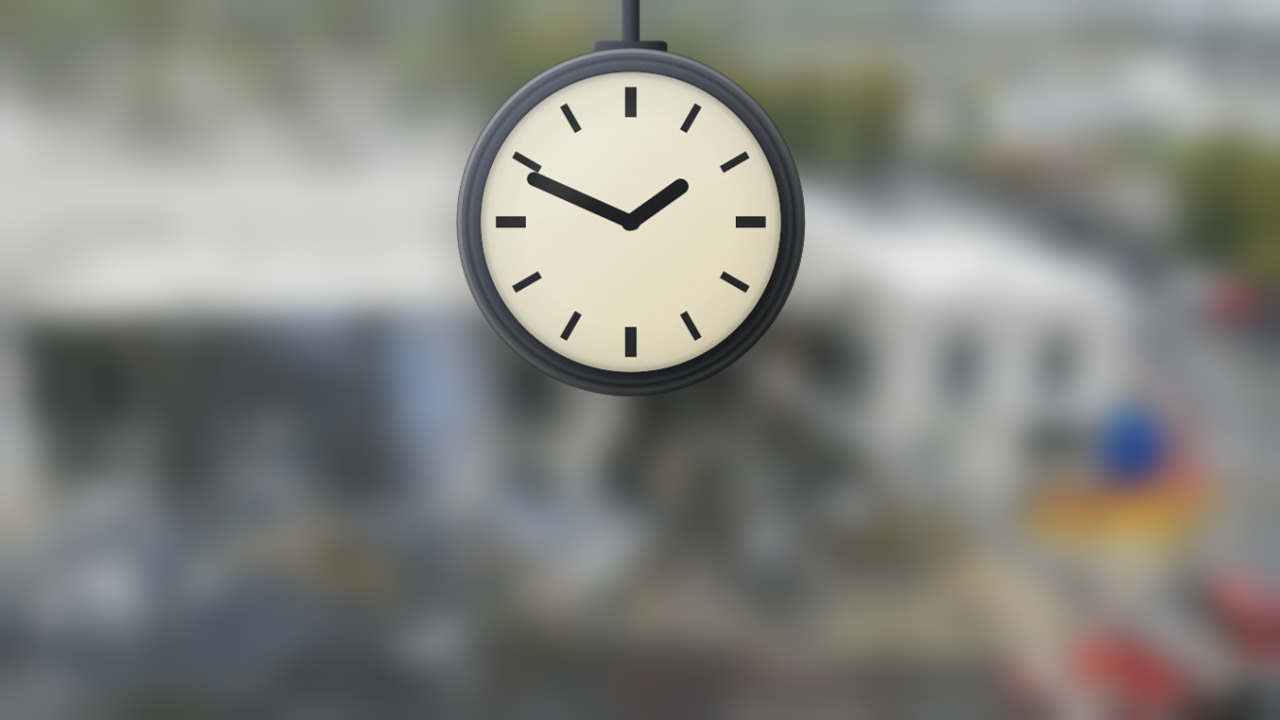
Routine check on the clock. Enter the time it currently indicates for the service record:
1:49
